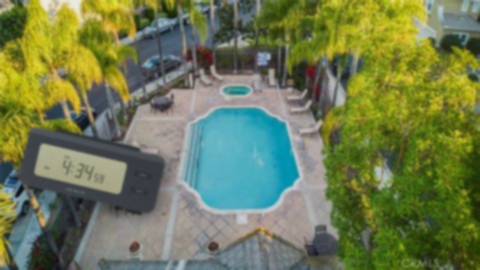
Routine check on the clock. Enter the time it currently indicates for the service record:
4:34
